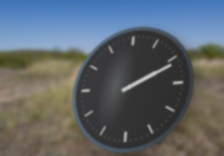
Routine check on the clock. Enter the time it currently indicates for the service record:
2:11
